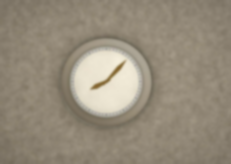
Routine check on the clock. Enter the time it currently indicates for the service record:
8:07
